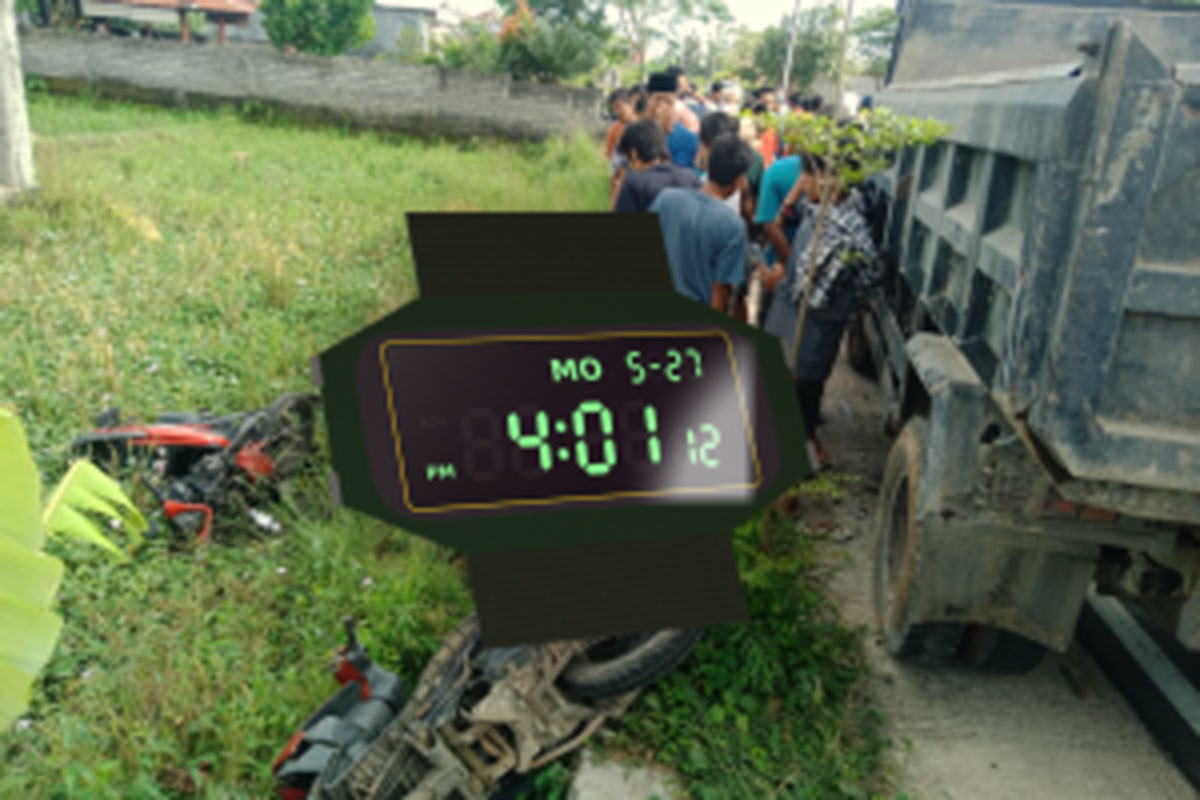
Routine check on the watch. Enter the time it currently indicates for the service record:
4:01:12
